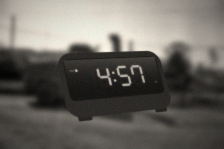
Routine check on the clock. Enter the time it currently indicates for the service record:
4:57
